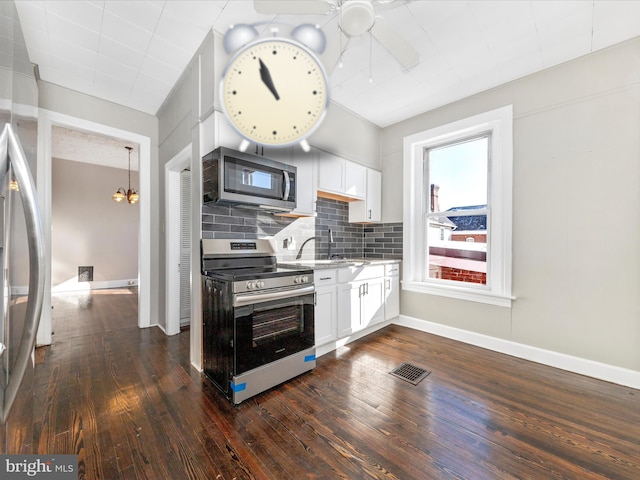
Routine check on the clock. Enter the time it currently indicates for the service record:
10:56
